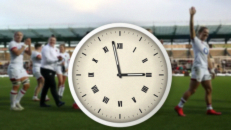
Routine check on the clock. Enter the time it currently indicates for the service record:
2:58
